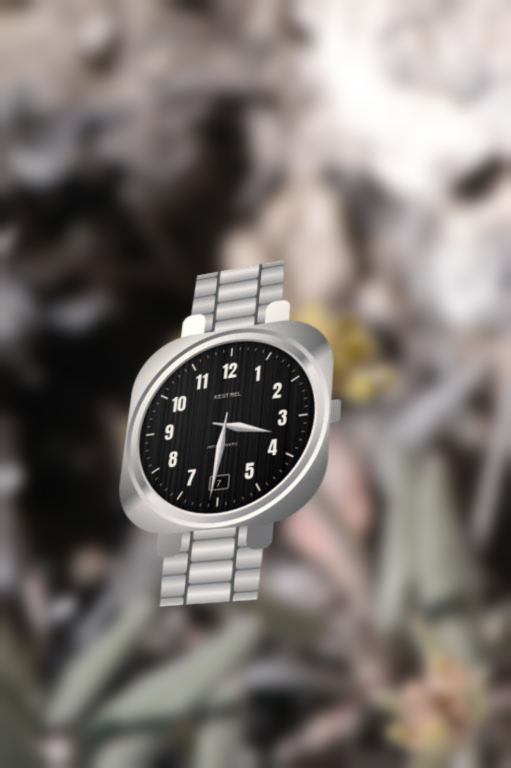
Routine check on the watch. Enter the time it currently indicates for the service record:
3:31
